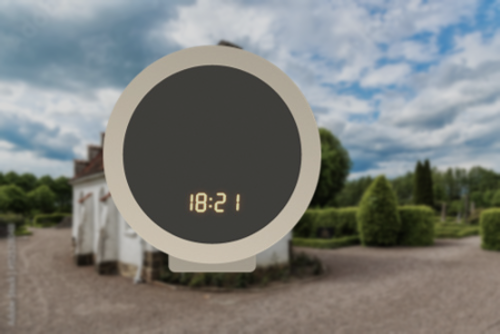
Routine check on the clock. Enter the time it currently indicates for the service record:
18:21
